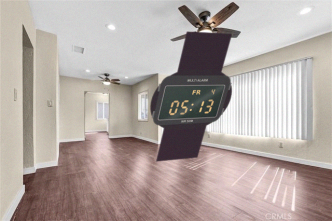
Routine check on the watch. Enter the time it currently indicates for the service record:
5:13
